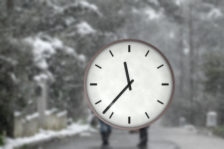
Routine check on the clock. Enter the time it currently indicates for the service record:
11:37
